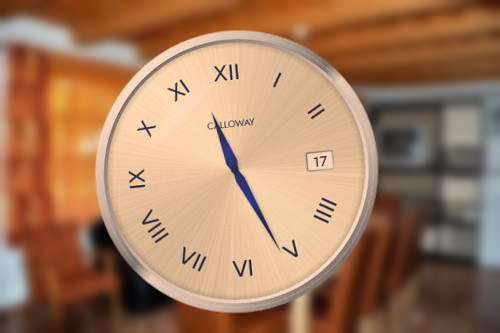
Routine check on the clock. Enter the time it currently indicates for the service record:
11:26
